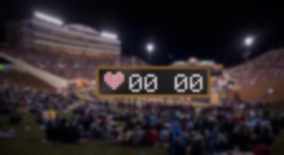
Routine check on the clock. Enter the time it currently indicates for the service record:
0:00
